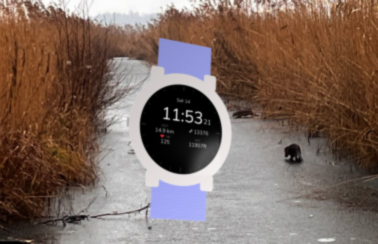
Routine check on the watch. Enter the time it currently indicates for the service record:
11:53
